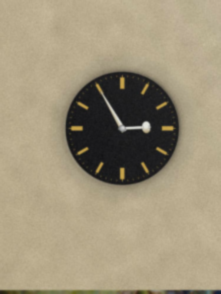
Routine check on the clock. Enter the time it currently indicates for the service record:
2:55
